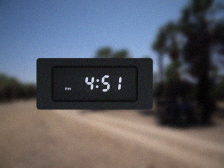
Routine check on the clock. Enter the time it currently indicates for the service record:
4:51
